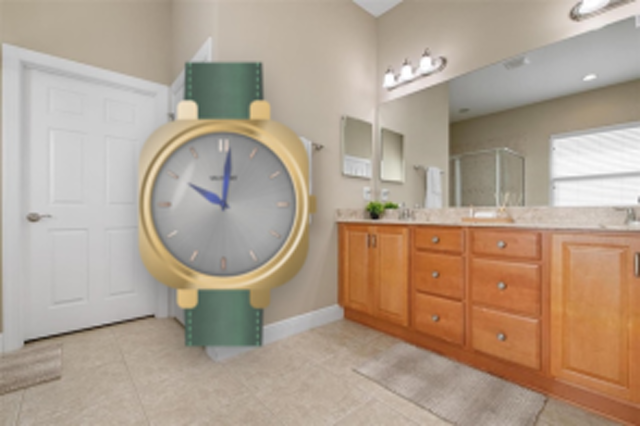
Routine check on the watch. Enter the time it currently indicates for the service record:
10:01
